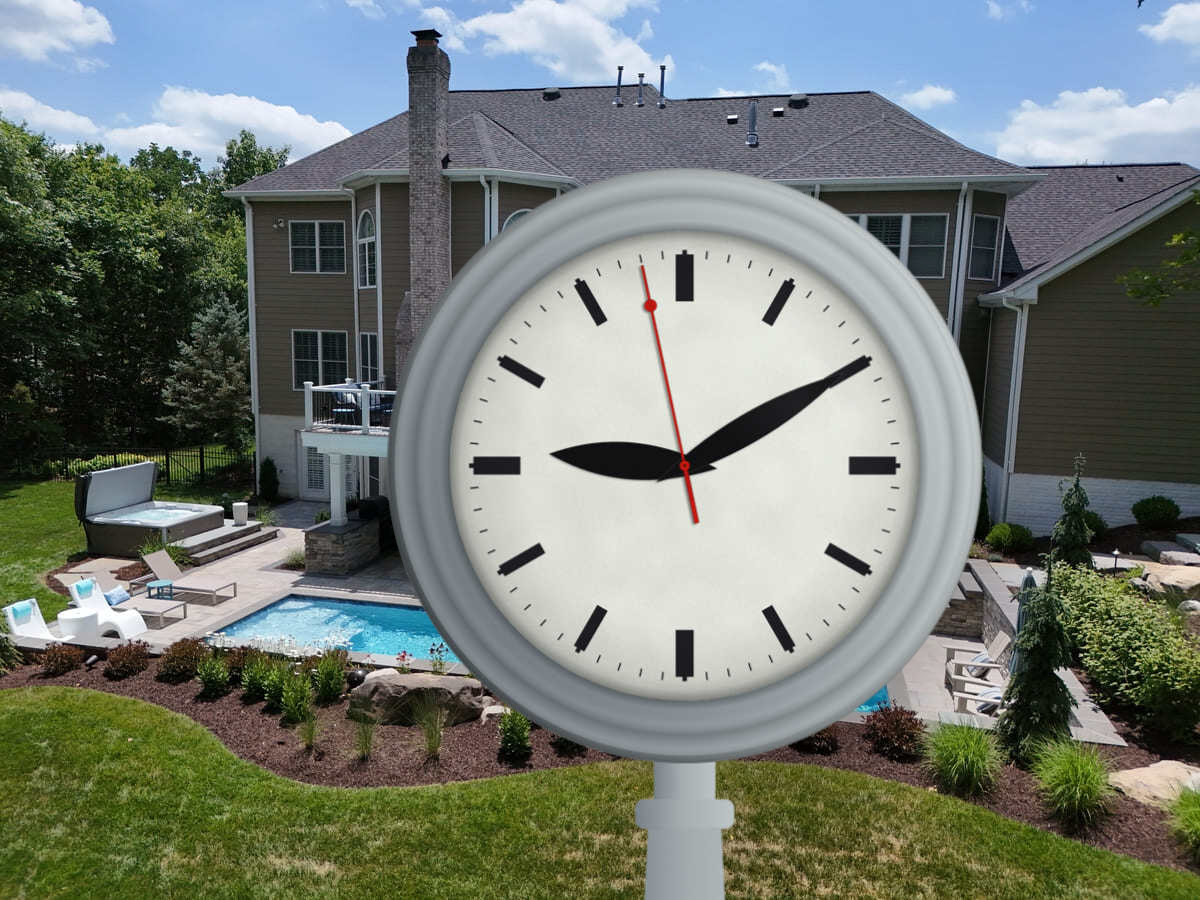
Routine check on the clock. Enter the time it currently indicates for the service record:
9:09:58
